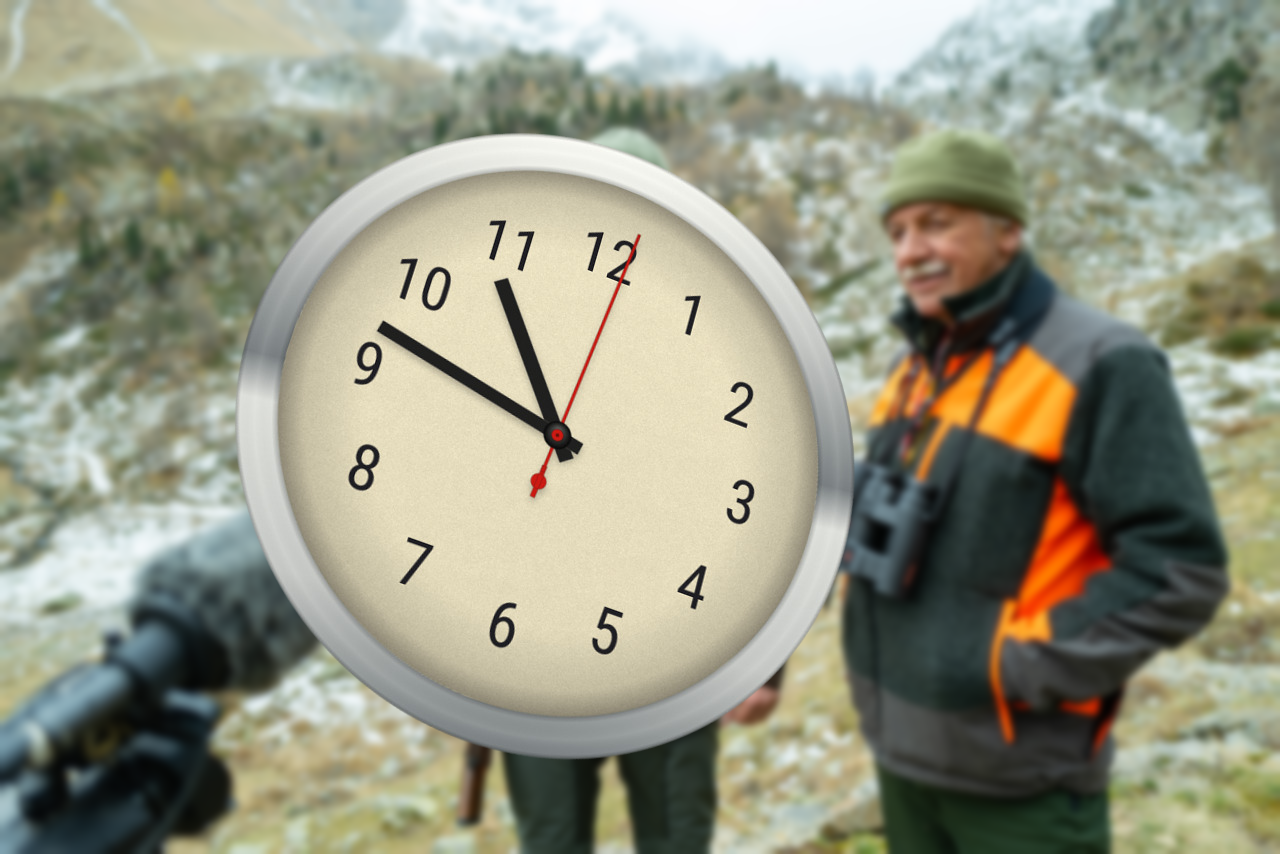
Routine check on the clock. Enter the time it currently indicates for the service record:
10:47:01
